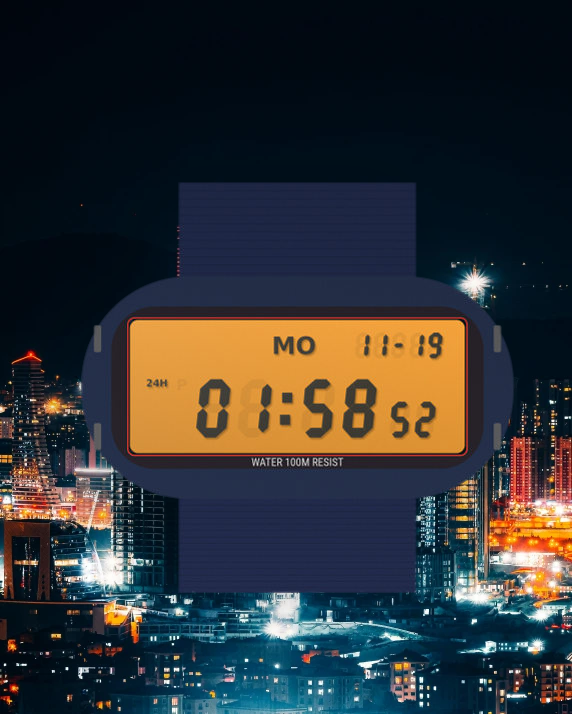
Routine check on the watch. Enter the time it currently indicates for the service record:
1:58:52
